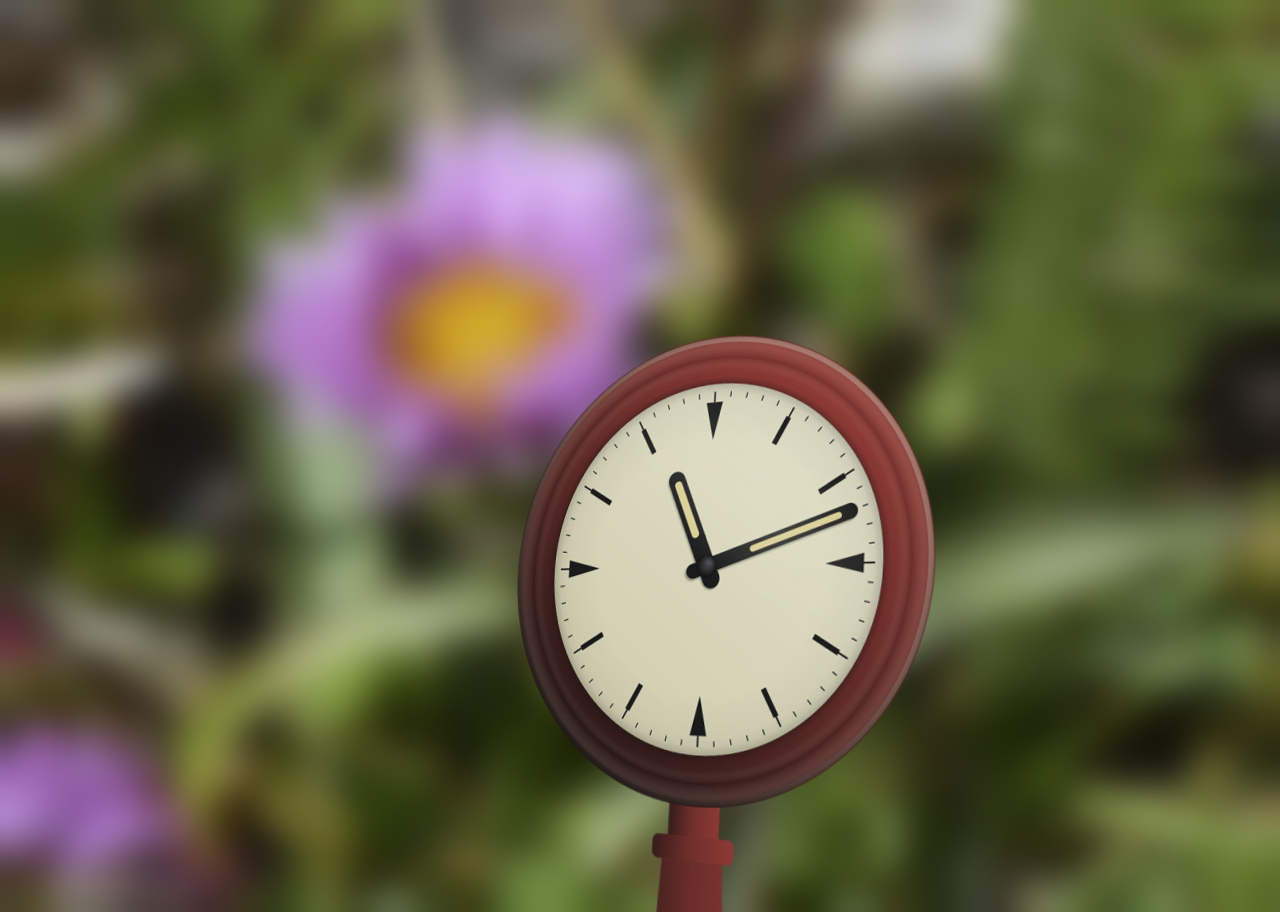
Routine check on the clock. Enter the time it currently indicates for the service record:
11:12
